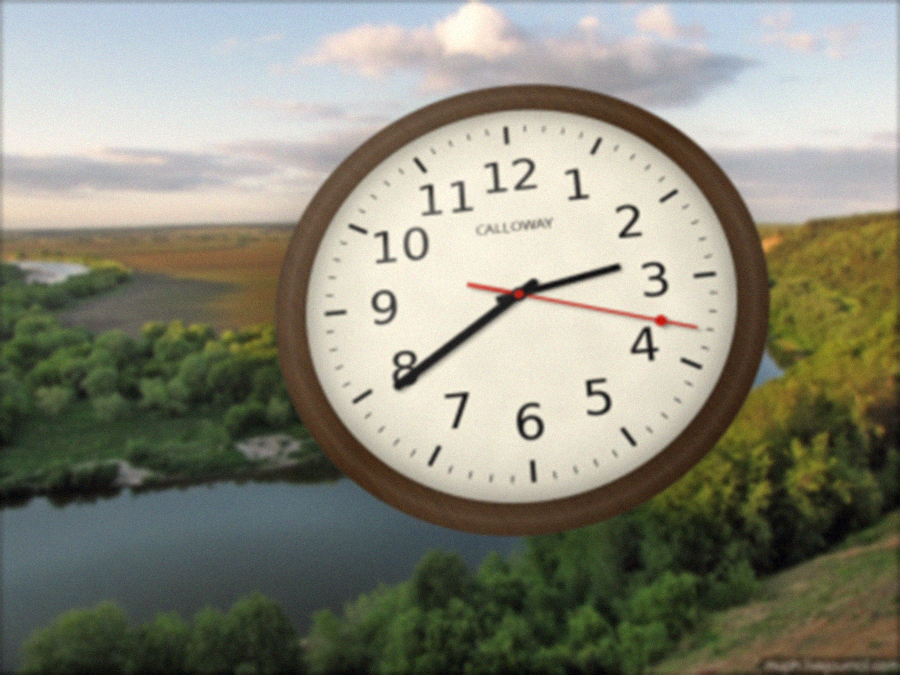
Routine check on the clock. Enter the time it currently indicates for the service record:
2:39:18
